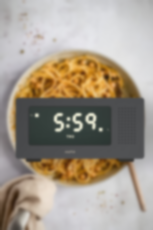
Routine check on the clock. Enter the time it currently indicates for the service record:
5:59
